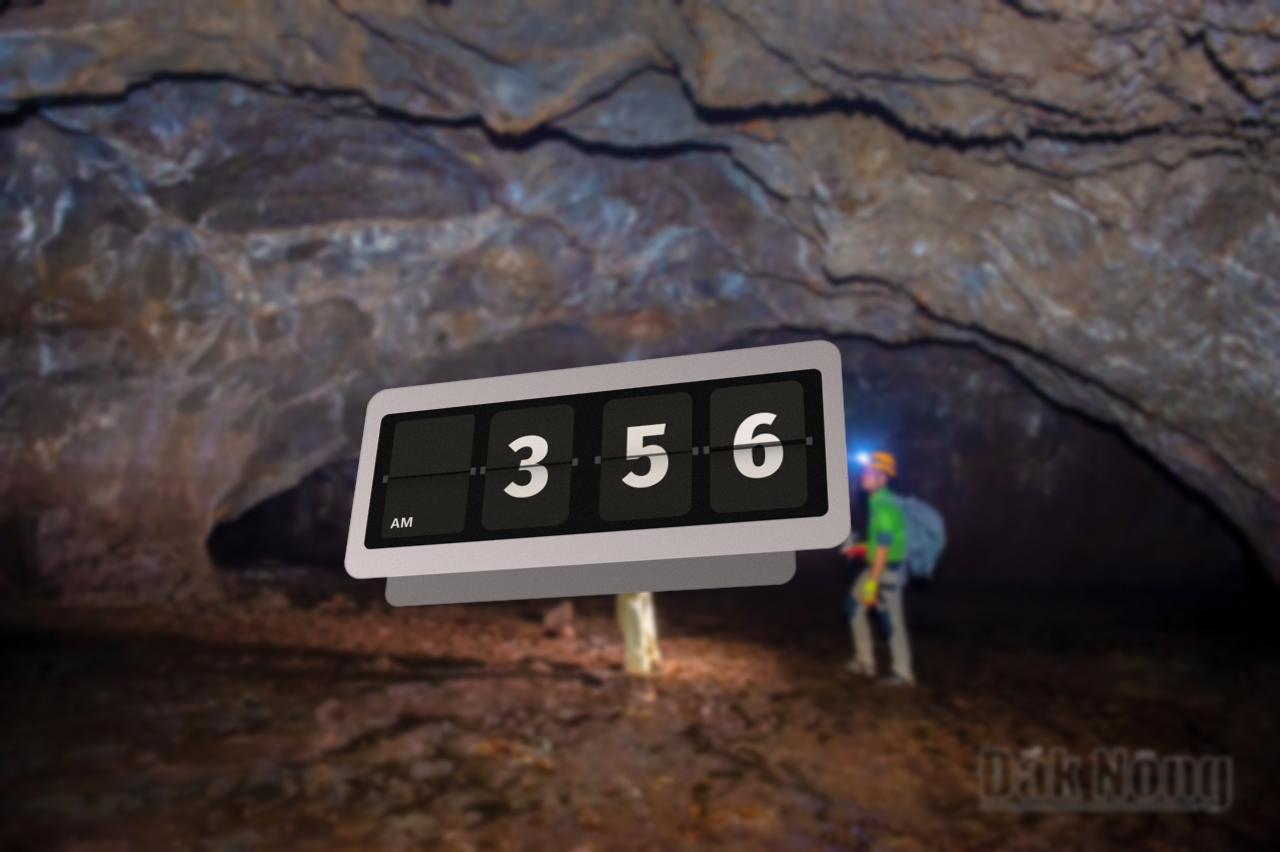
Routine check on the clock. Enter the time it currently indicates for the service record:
3:56
